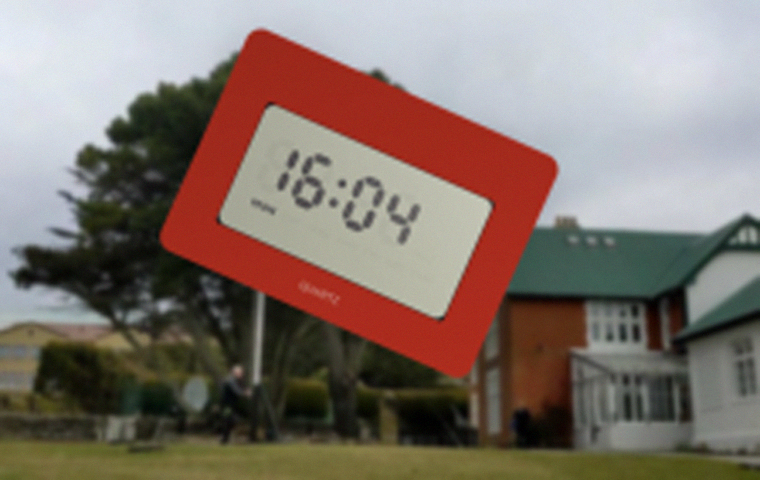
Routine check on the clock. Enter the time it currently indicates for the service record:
16:04
